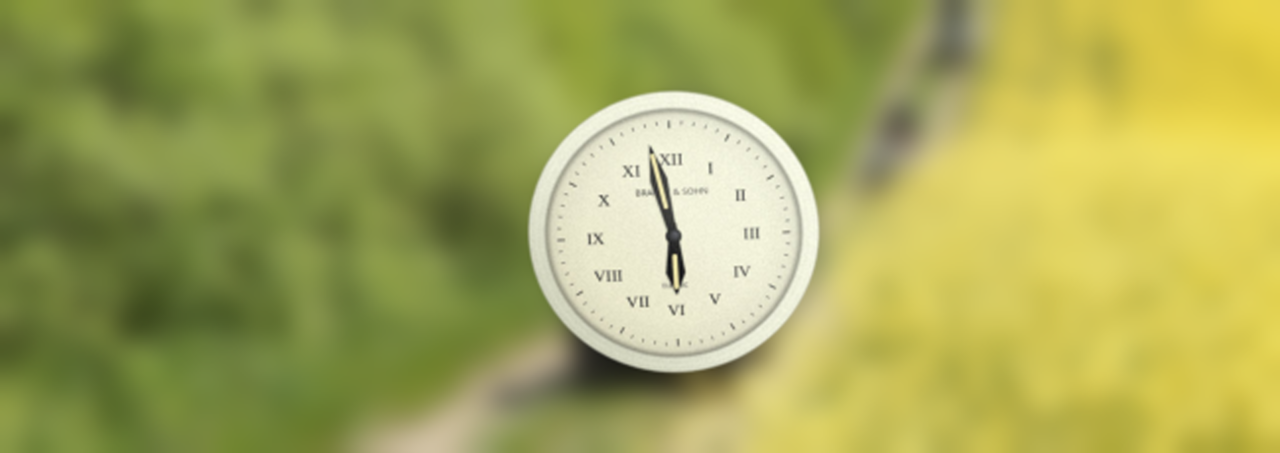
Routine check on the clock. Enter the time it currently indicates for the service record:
5:58
